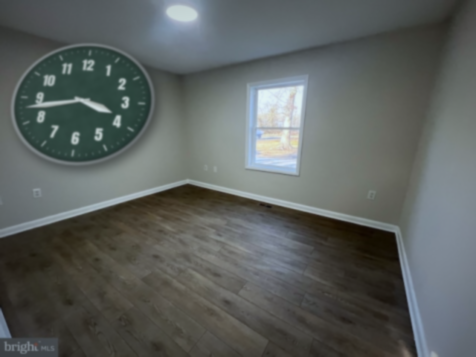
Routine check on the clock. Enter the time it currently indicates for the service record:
3:43
